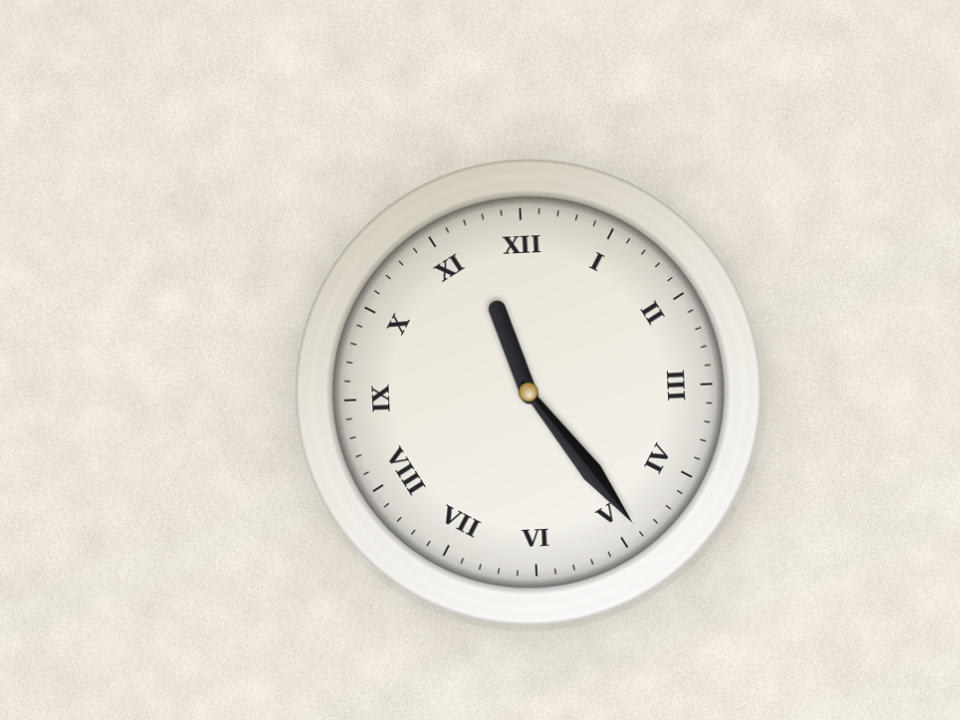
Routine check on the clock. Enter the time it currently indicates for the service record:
11:24
